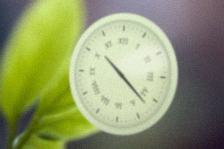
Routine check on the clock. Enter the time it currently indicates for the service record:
10:22
